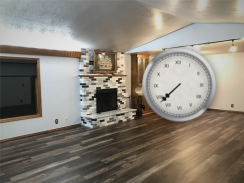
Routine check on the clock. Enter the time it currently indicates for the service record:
7:38
